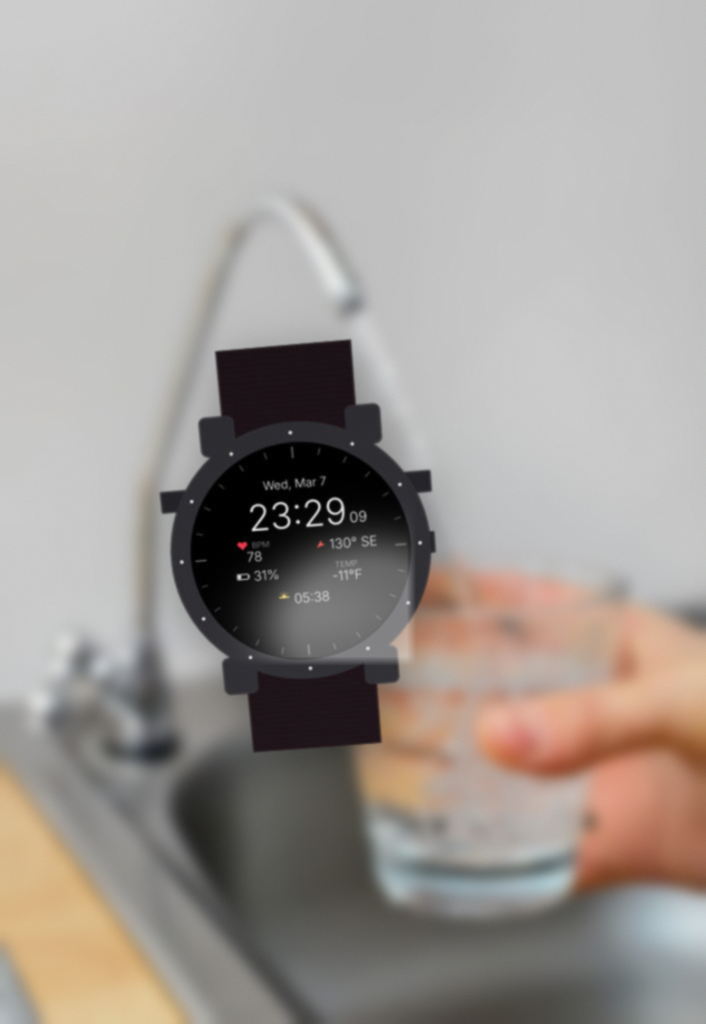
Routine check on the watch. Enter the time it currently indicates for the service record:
23:29:09
